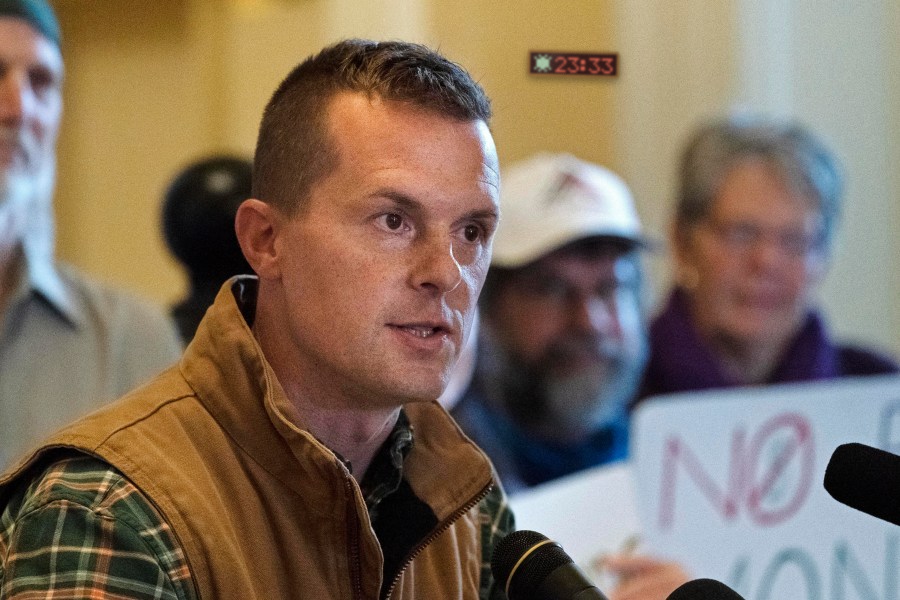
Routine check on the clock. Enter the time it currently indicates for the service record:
23:33
